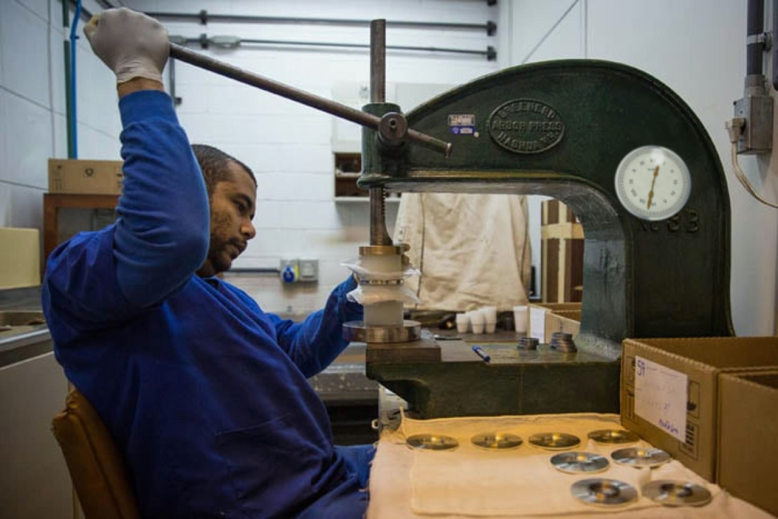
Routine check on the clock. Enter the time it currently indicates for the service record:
12:32
